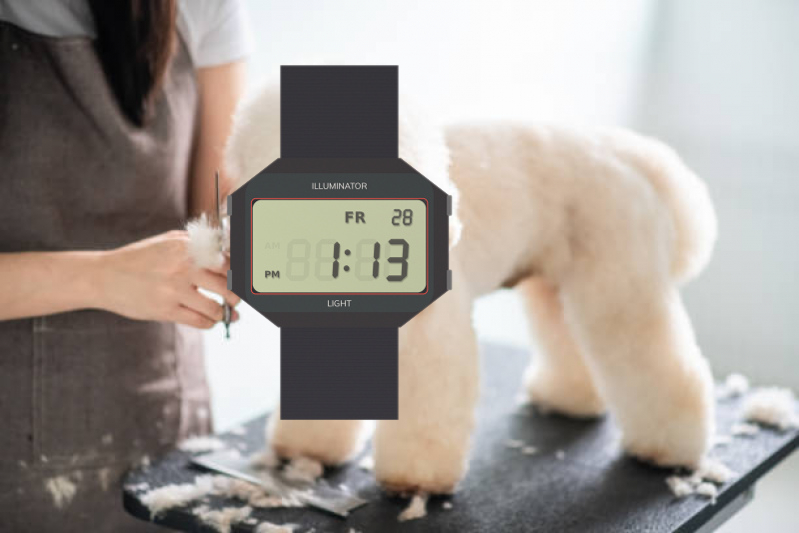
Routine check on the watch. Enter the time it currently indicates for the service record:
1:13
